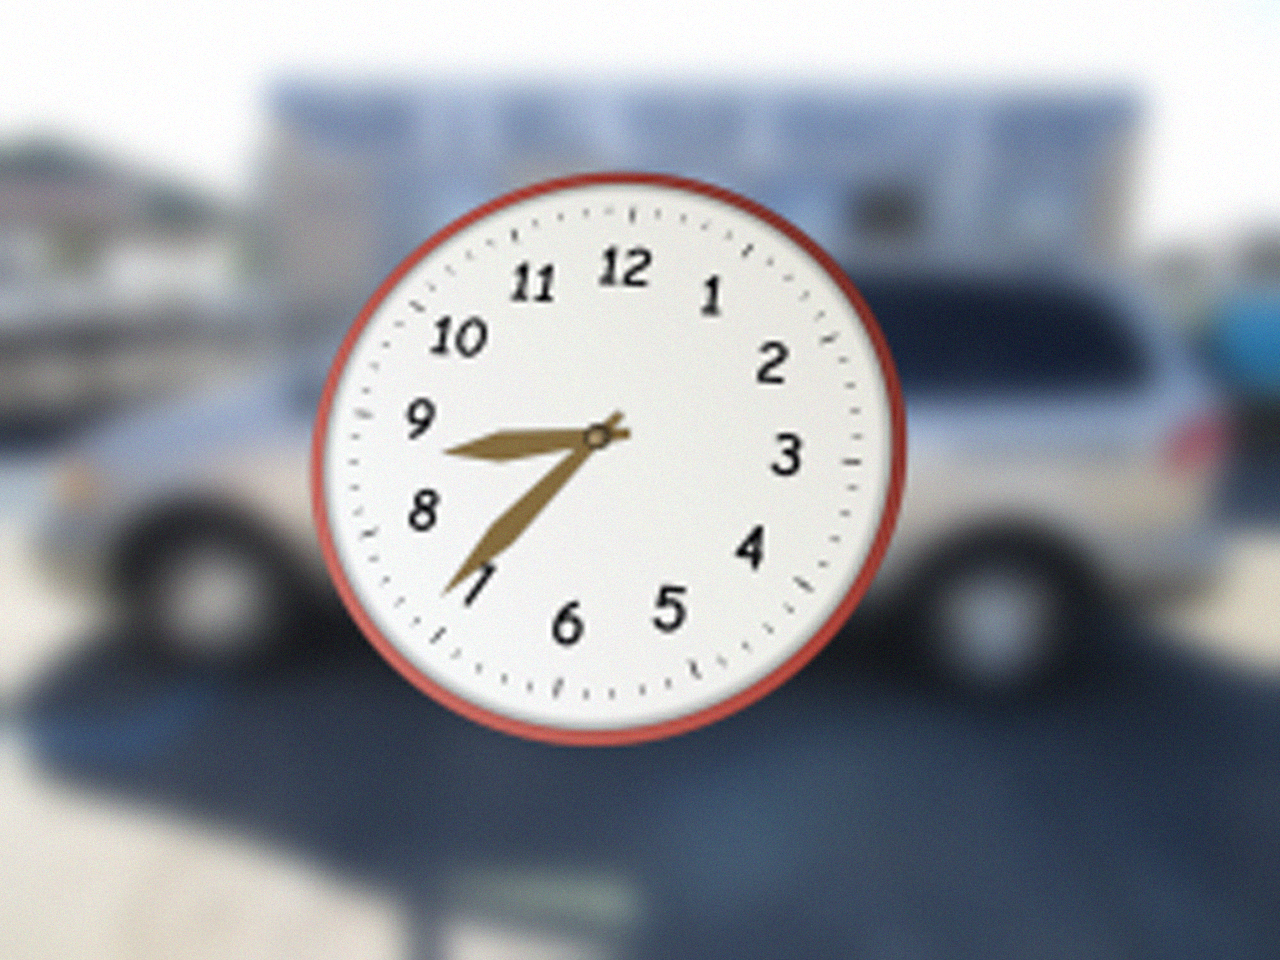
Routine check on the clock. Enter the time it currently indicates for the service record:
8:36
